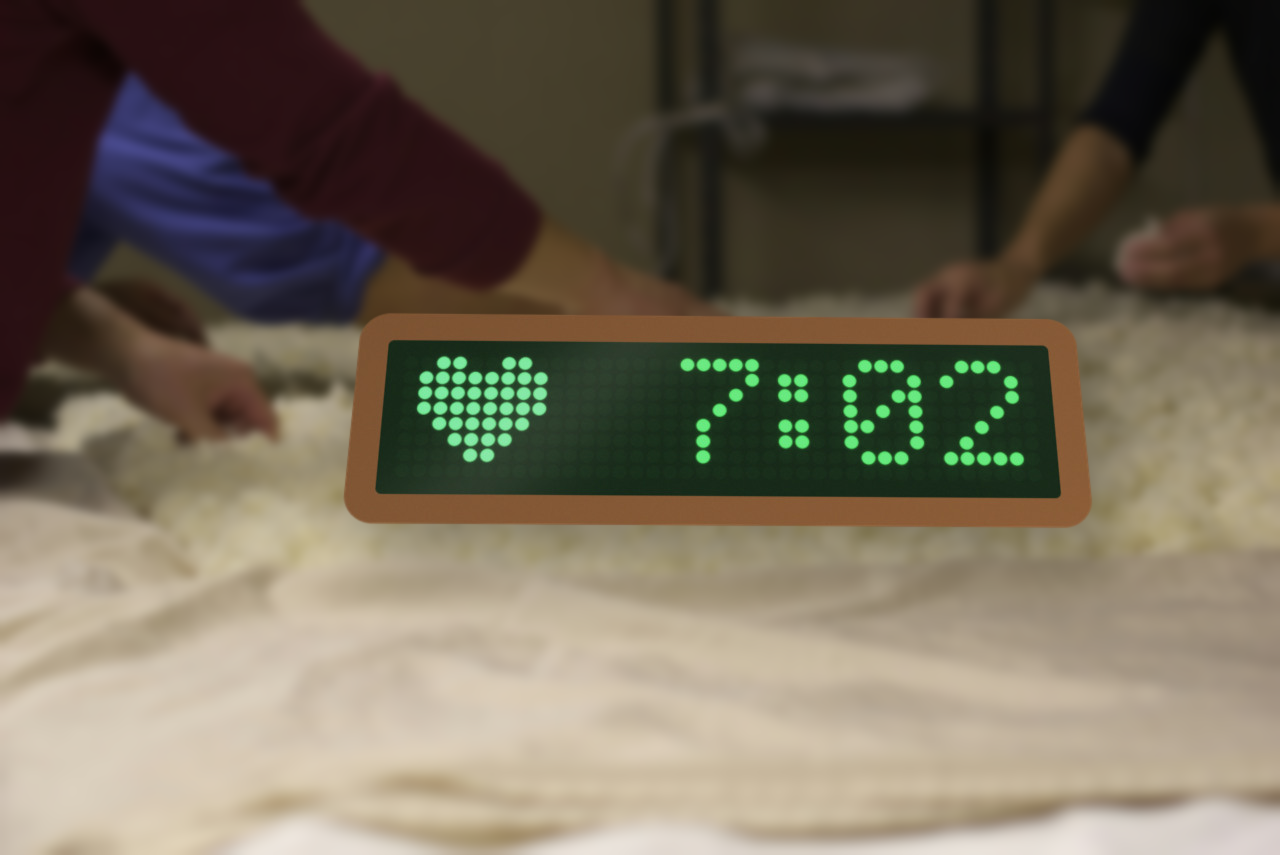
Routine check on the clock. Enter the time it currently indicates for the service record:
7:02
